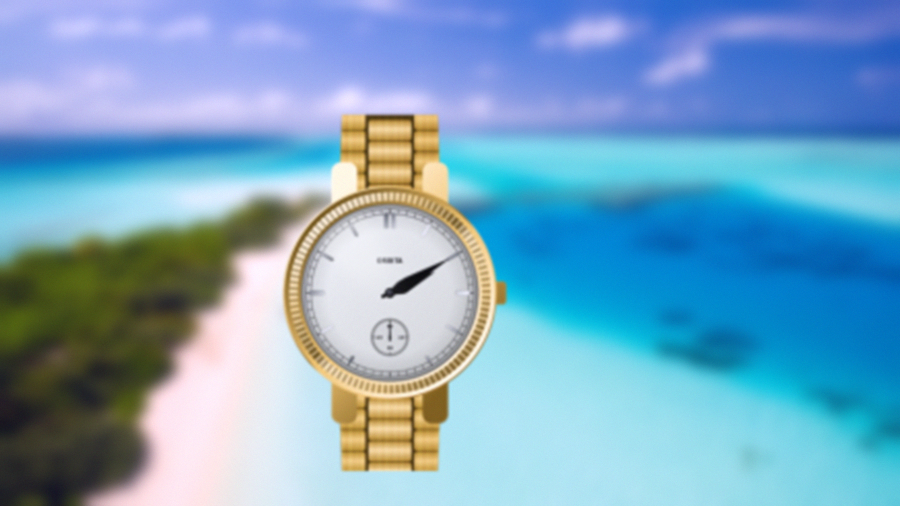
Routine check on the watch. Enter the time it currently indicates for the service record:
2:10
